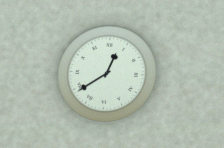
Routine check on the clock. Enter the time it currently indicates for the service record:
12:39
